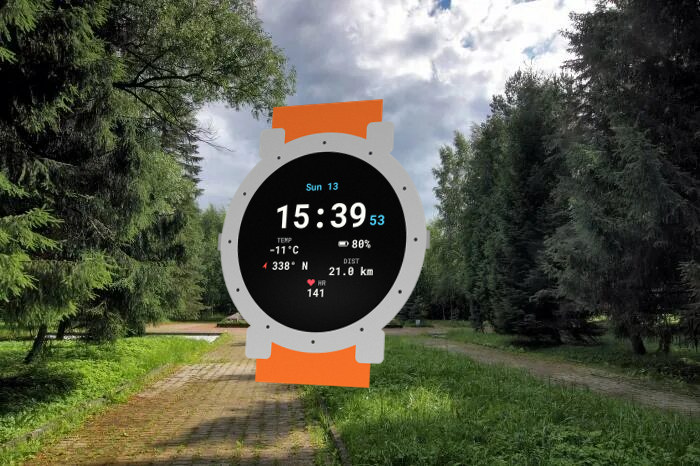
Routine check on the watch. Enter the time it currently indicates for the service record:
15:39:53
